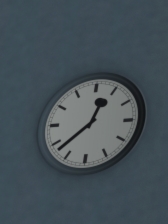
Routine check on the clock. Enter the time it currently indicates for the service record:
12:38
